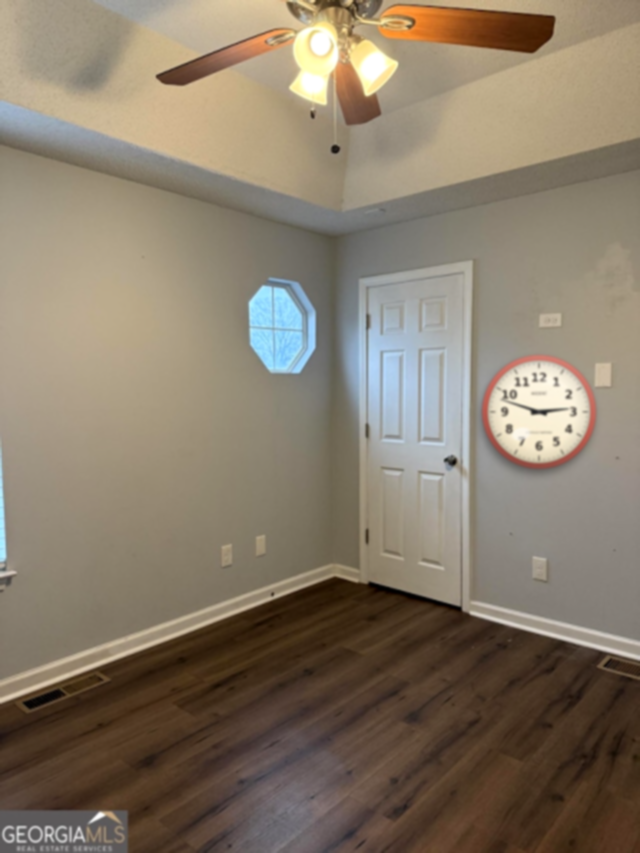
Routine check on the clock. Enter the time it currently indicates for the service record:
2:48
